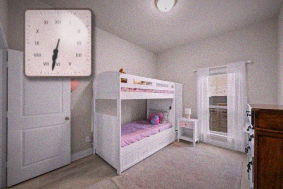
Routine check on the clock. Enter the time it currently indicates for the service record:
6:32
